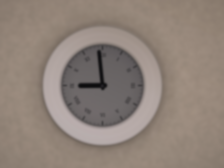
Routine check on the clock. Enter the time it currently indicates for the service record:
8:59
